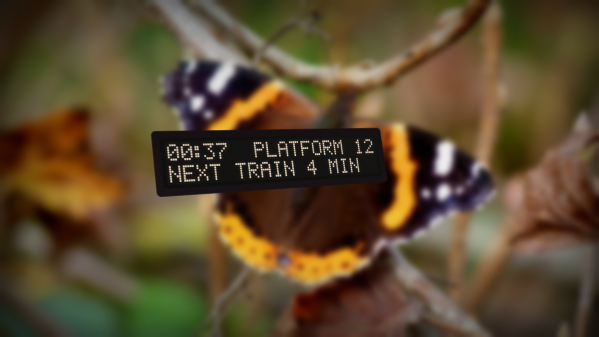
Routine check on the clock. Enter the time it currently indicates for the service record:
0:37
